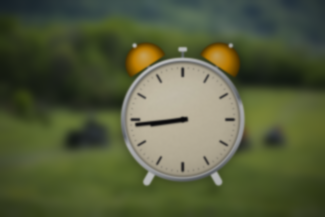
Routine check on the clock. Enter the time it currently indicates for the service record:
8:44
